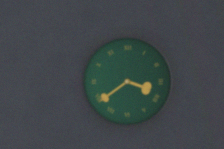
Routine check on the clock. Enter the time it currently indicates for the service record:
3:39
